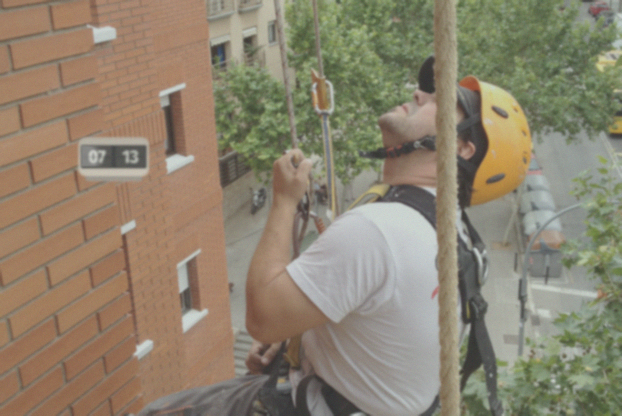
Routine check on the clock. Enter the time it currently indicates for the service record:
7:13
